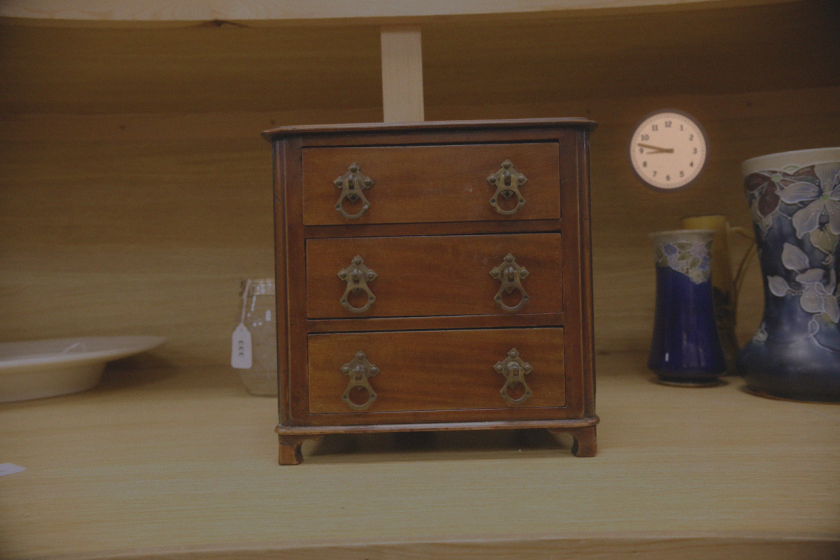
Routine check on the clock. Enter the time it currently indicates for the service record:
8:47
